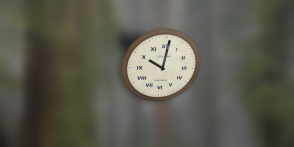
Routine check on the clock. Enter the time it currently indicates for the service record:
10:01
